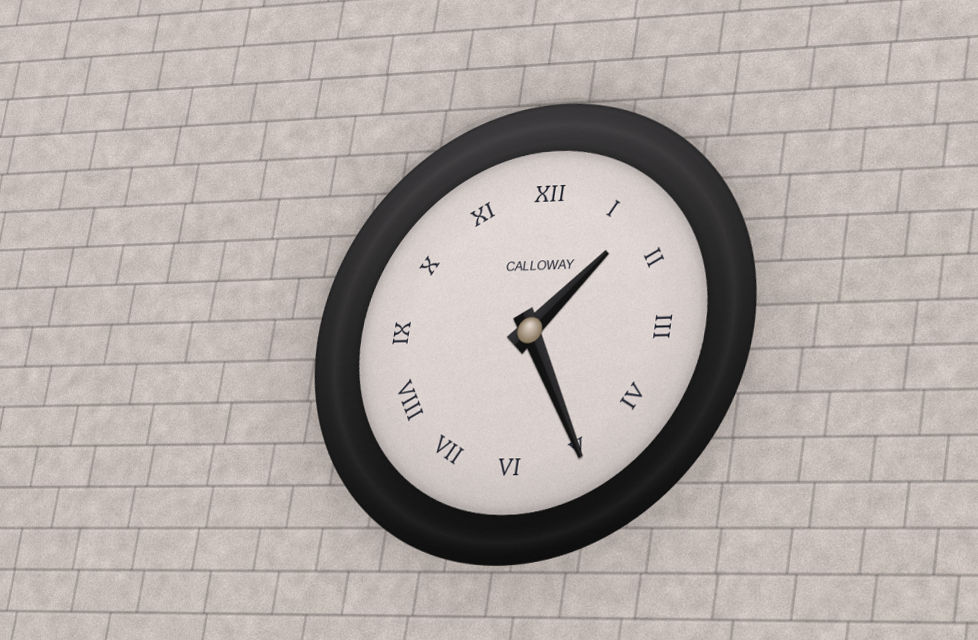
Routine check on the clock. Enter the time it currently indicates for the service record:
1:25
